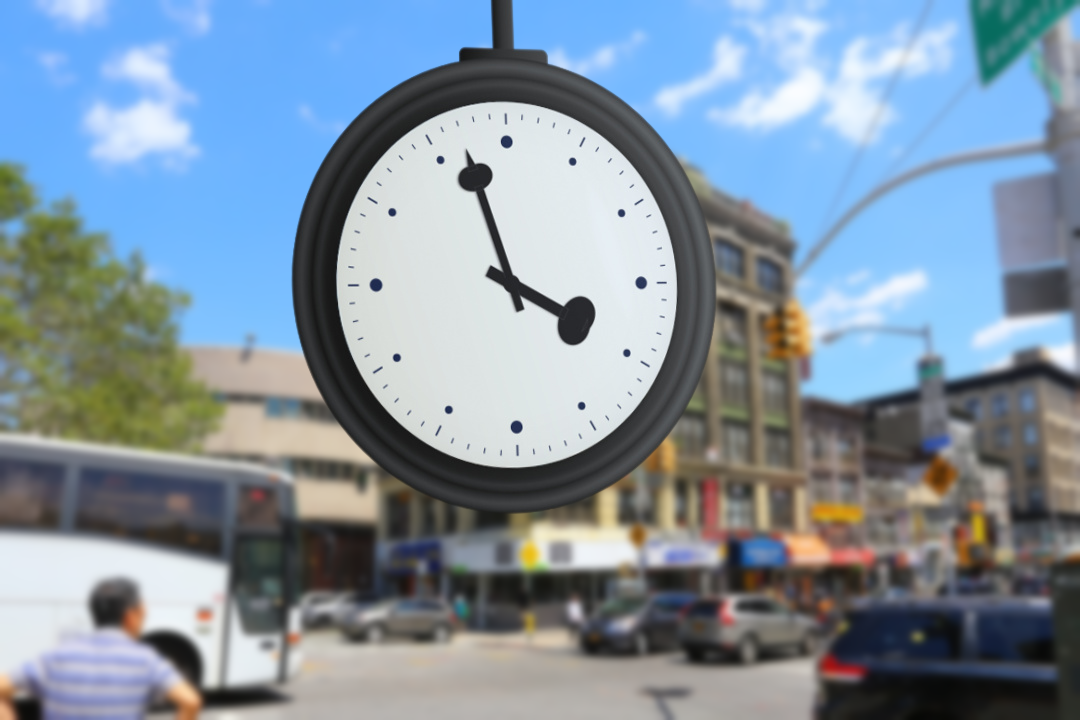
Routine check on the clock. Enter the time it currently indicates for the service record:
3:57
